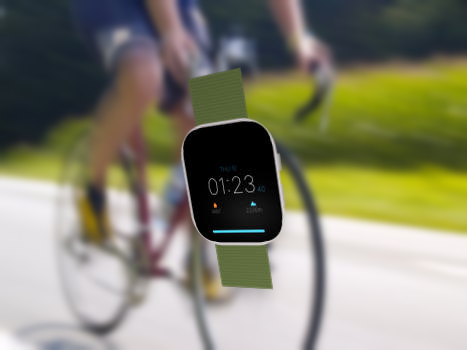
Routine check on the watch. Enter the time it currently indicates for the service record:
1:23
